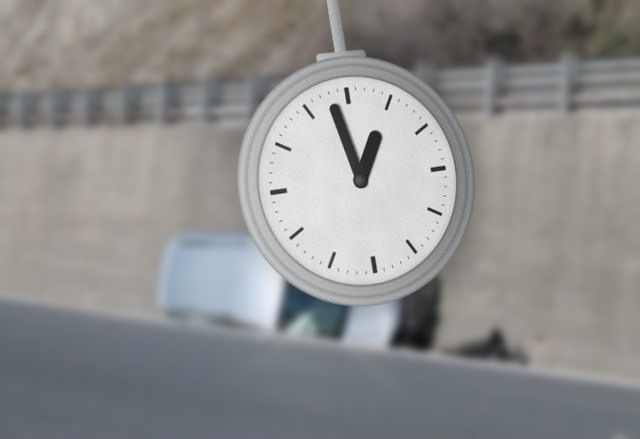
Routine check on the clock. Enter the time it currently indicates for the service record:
12:58
